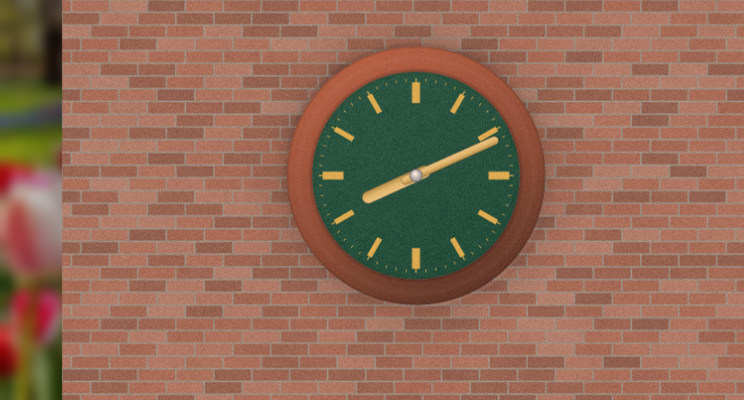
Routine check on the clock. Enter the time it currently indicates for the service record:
8:11
